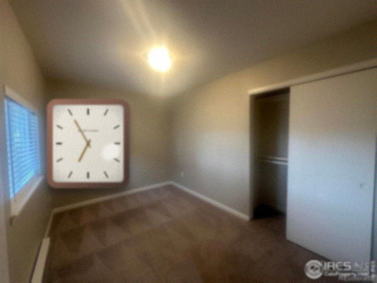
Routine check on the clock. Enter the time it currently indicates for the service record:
6:55
